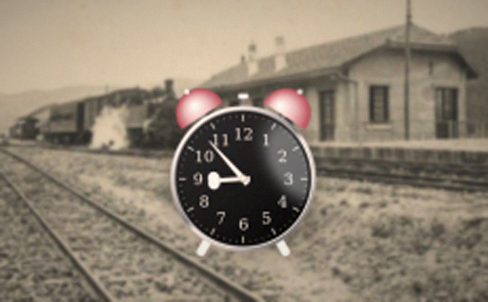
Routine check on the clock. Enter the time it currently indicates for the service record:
8:53
